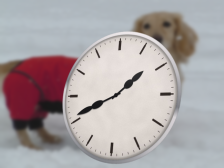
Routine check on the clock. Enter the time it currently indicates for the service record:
1:41
